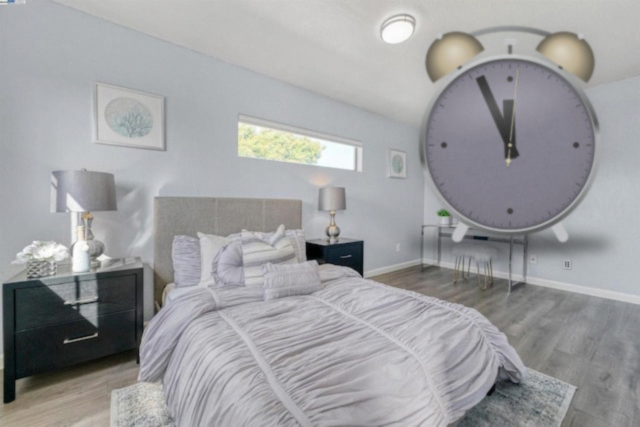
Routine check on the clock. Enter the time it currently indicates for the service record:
11:56:01
